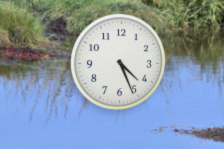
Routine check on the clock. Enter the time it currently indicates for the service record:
4:26
